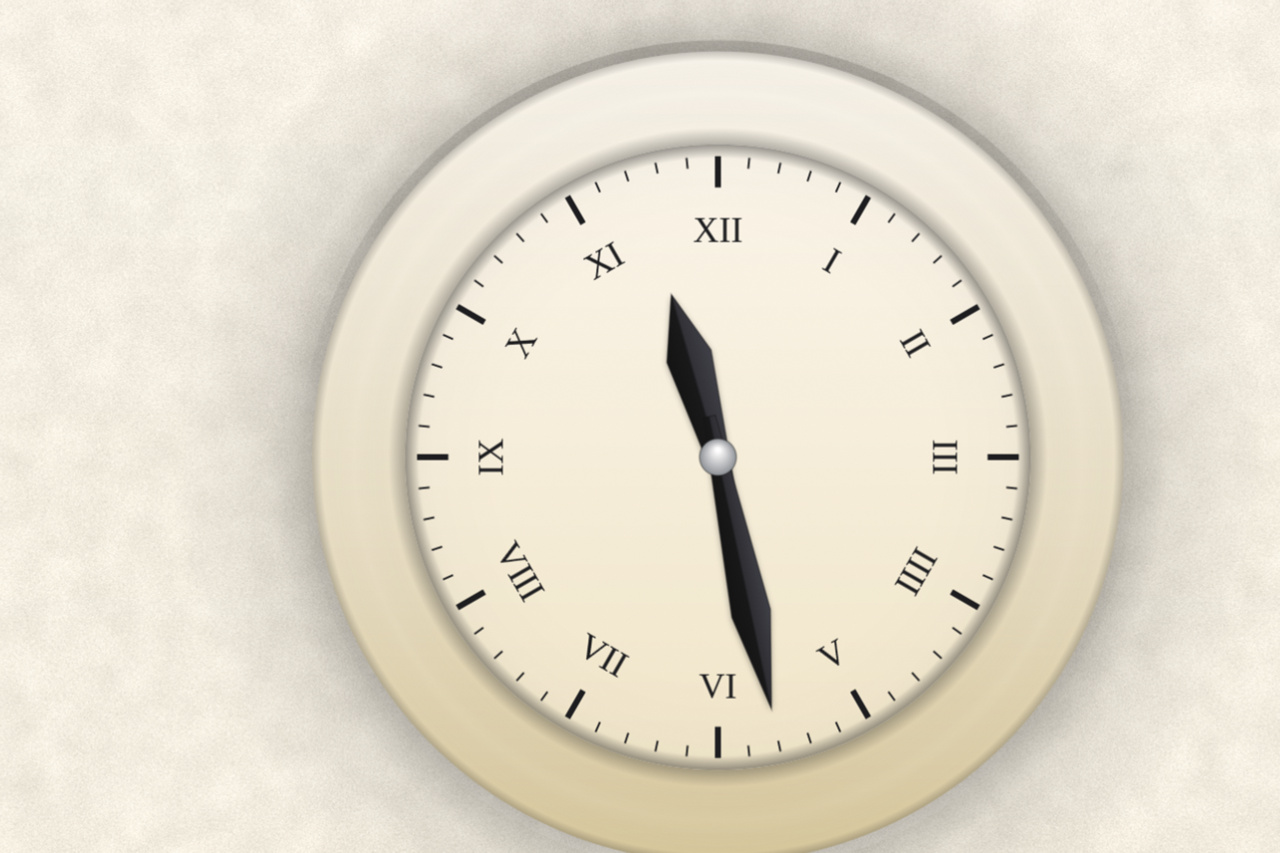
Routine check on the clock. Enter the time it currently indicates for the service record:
11:28
